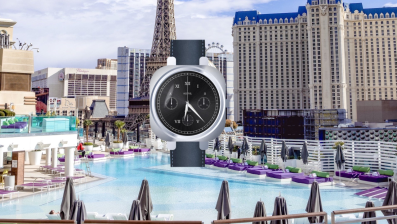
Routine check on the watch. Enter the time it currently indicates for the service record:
6:23
